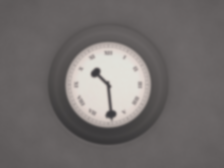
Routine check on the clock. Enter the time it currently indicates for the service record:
10:29
